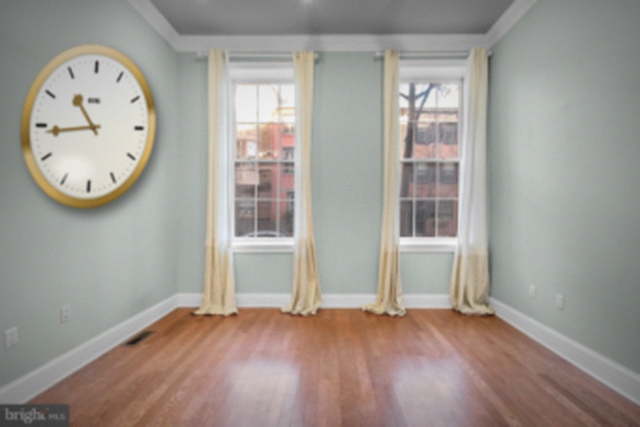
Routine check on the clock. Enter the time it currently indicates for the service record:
10:44
